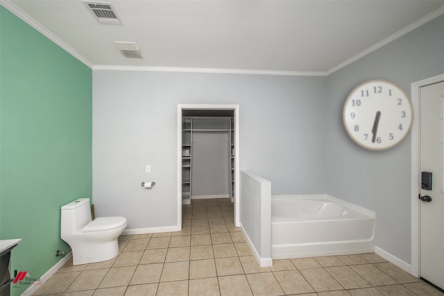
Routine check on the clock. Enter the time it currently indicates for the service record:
6:32
